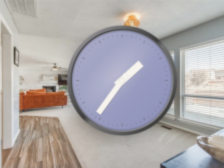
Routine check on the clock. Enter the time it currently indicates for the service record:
1:36
